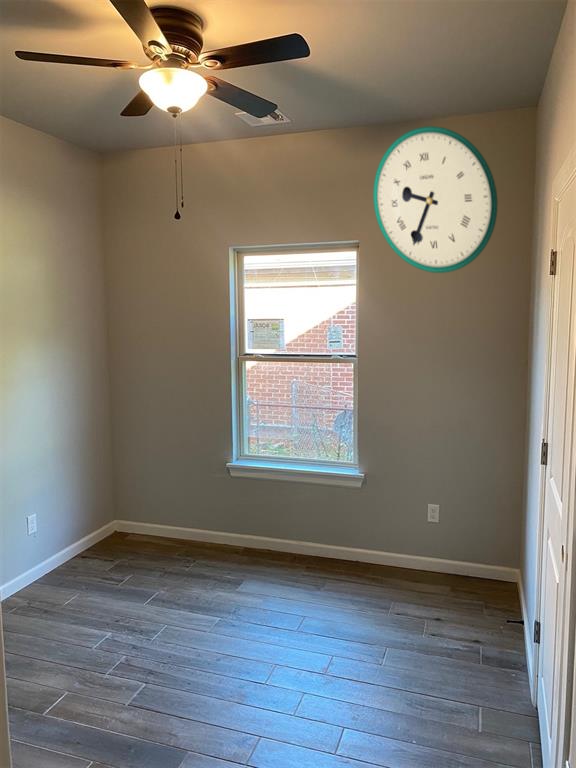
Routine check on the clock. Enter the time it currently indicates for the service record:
9:35
